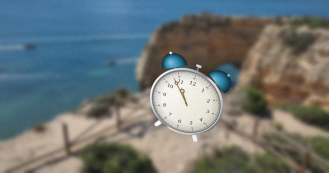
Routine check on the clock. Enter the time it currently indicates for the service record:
10:53
